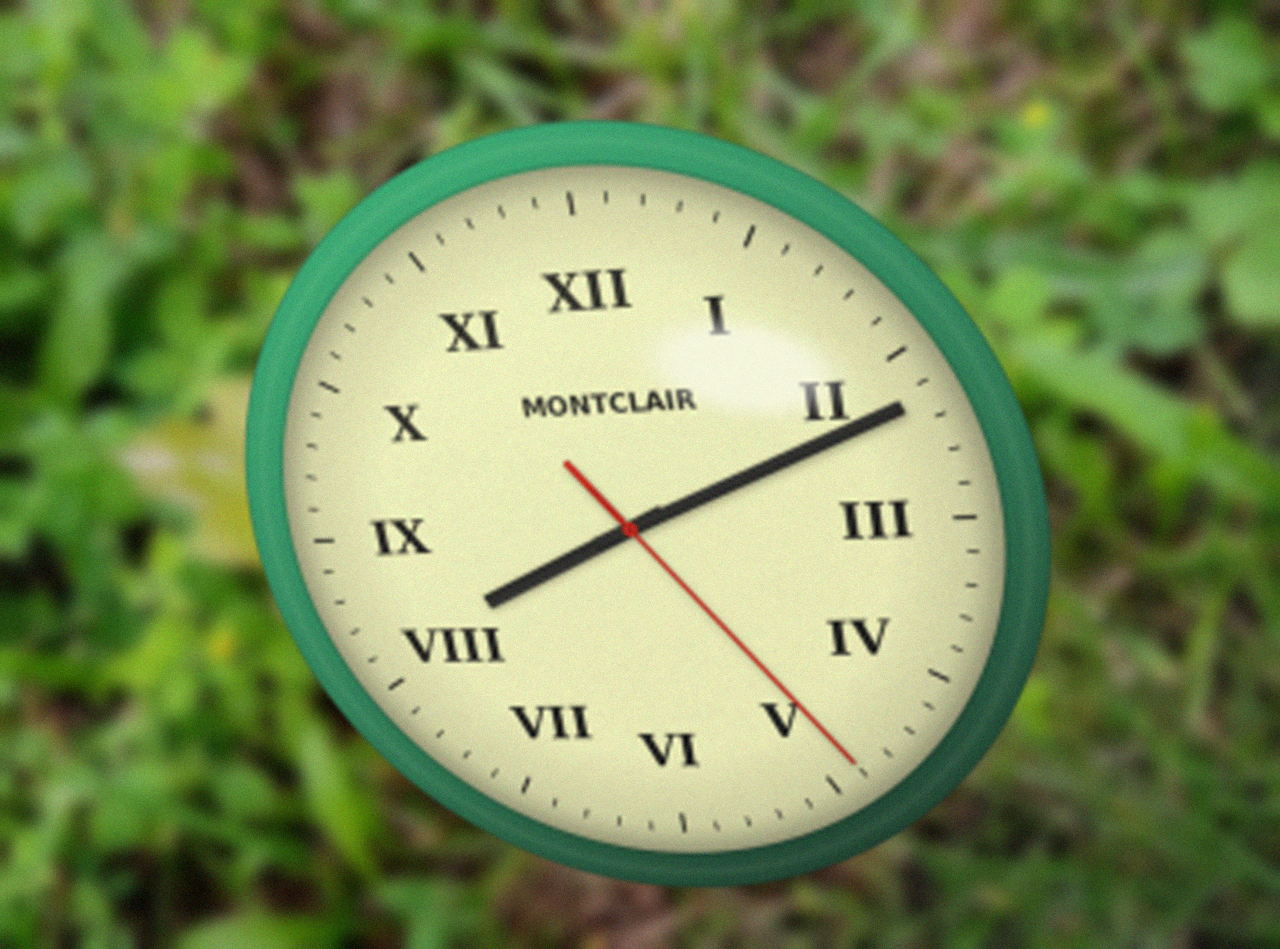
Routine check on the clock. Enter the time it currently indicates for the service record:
8:11:24
